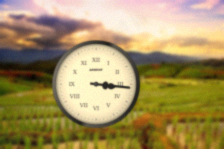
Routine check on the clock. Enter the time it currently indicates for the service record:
3:16
